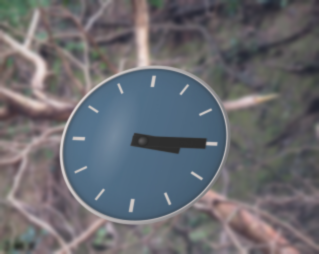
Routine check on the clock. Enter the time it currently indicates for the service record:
3:15
